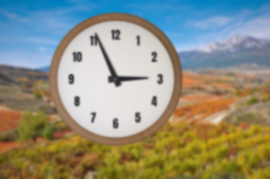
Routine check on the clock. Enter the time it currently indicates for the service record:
2:56
